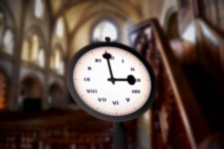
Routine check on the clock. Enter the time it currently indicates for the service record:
2:59
